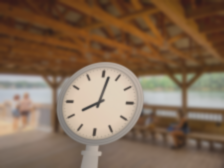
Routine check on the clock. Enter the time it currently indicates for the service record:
8:02
